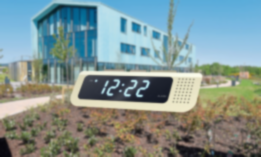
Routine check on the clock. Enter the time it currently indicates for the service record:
12:22
